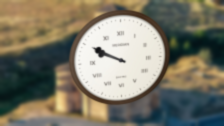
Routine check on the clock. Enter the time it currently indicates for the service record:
9:50
